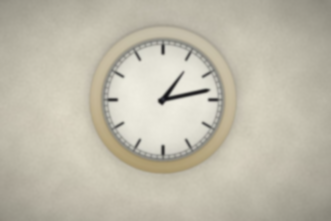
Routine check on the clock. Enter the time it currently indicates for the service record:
1:13
